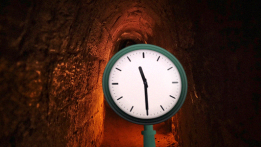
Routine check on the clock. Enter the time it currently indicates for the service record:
11:30
